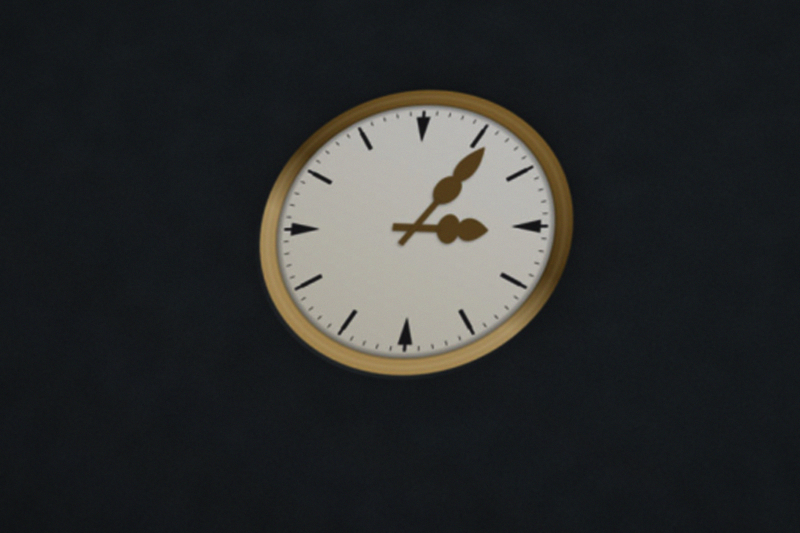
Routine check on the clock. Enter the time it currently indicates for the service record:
3:06
